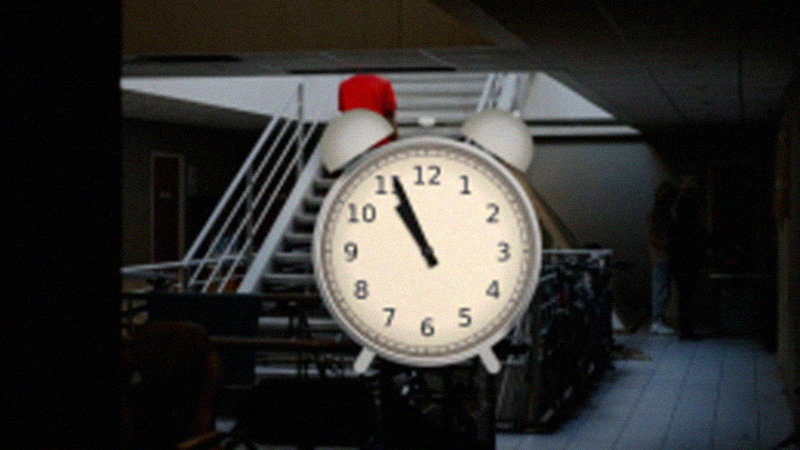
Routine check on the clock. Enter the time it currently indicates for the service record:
10:56
